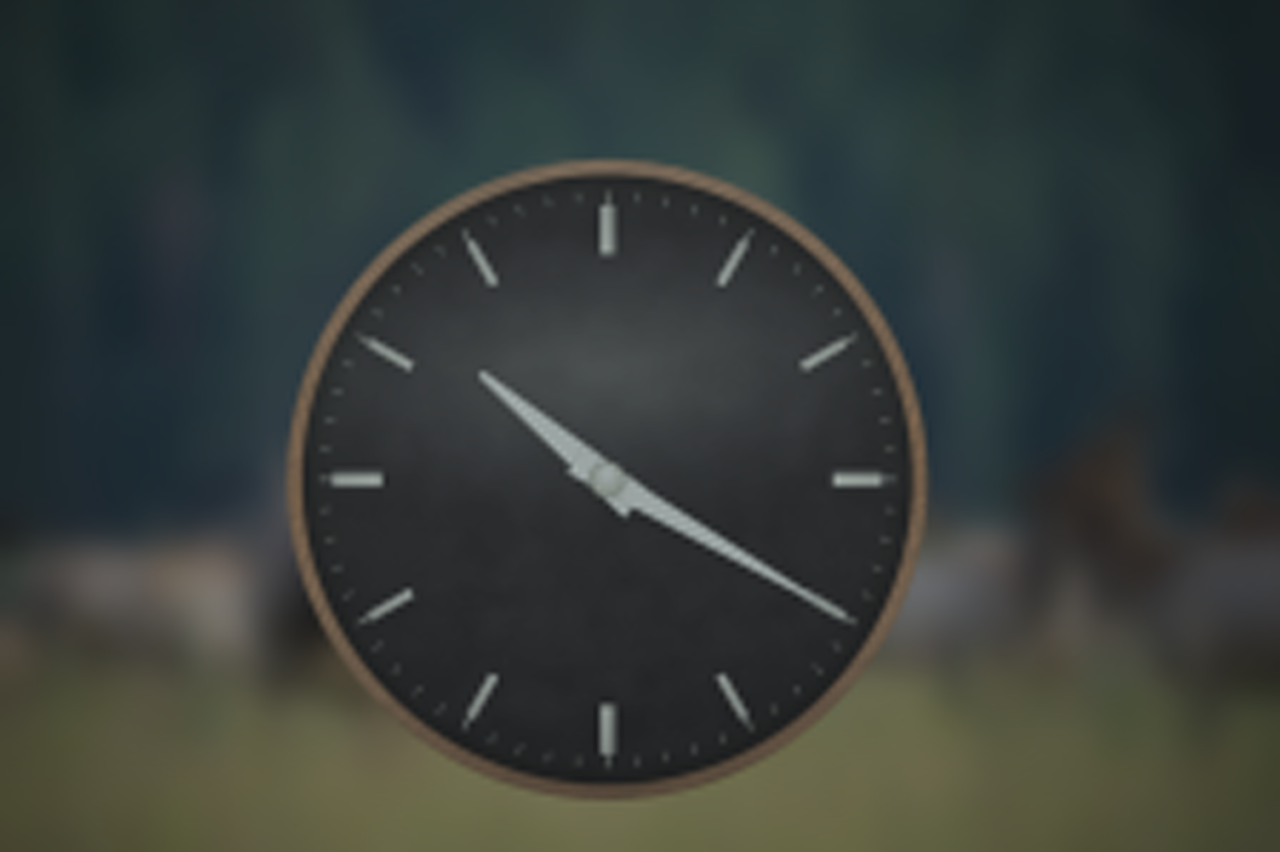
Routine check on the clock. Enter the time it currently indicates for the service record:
10:20
